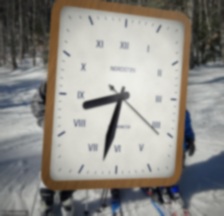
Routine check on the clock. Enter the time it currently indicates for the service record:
8:32:21
